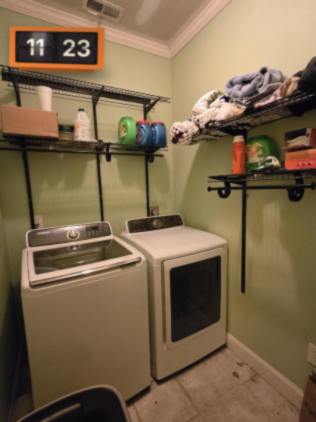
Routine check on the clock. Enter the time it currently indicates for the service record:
11:23
